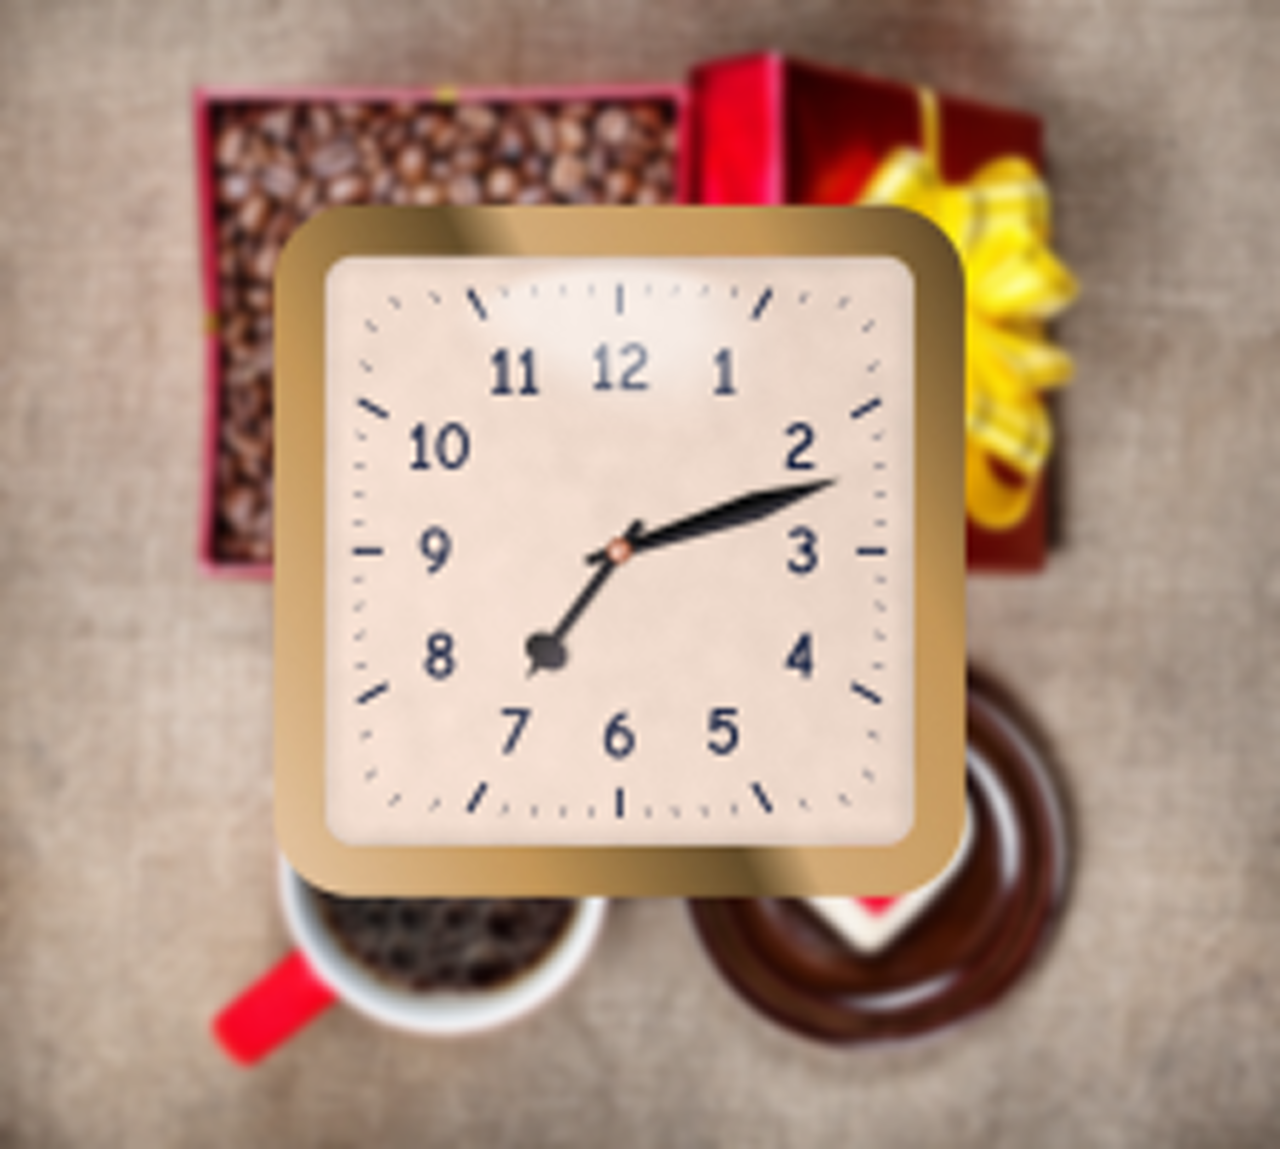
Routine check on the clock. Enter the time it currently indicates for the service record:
7:12
